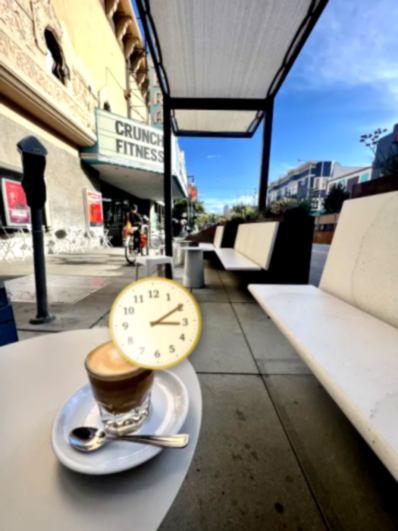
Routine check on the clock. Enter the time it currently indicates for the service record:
3:10
